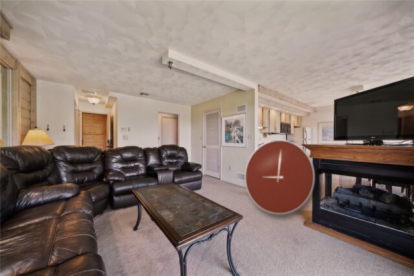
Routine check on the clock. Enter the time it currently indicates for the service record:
9:01
